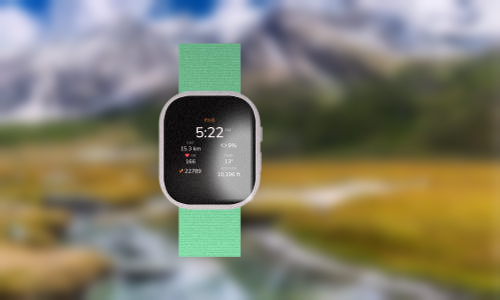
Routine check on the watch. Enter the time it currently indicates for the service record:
5:22
